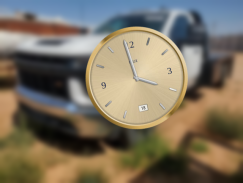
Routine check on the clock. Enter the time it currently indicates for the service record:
3:59
